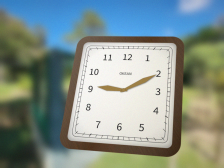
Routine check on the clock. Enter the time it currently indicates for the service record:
9:10
